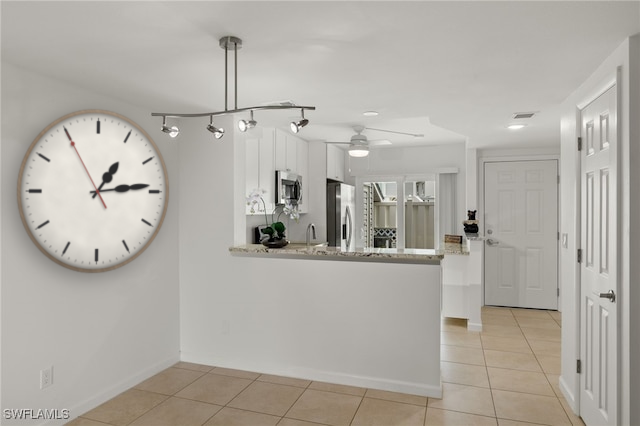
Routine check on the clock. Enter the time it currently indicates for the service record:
1:13:55
